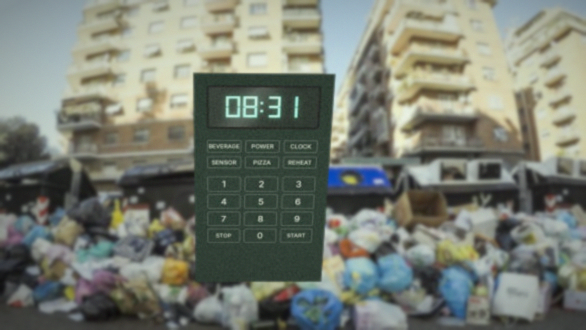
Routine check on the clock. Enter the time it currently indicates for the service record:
8:31
